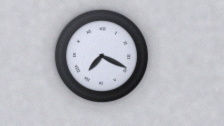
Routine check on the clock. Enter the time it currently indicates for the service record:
7:19
